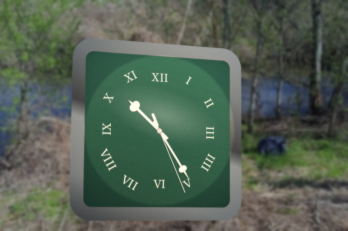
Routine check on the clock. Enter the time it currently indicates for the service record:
10:24:26
